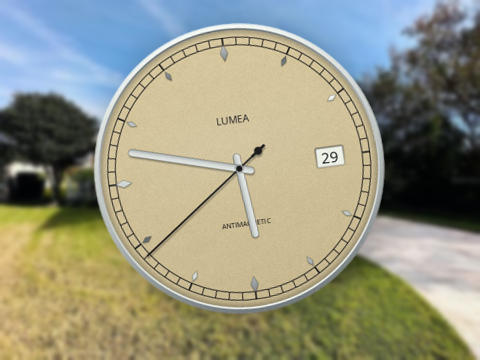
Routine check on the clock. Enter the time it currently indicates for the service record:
5:47:39
